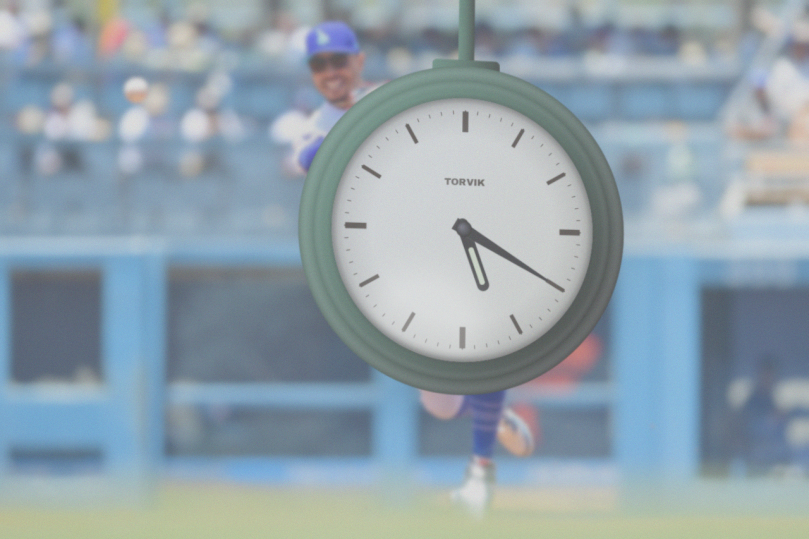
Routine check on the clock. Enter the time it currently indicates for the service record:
5:20
